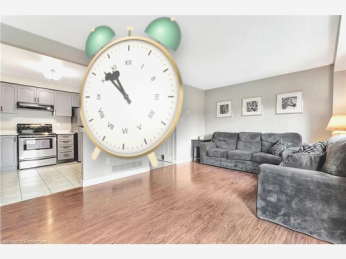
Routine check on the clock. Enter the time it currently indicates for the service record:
10:52
